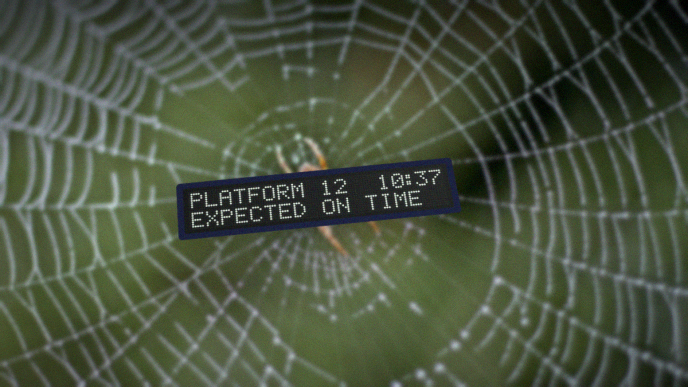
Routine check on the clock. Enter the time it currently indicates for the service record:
10:37
